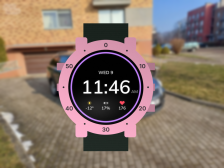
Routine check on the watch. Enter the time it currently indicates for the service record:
11:46
